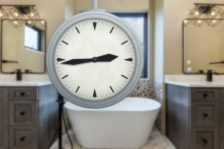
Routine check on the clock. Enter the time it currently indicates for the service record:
2:44
